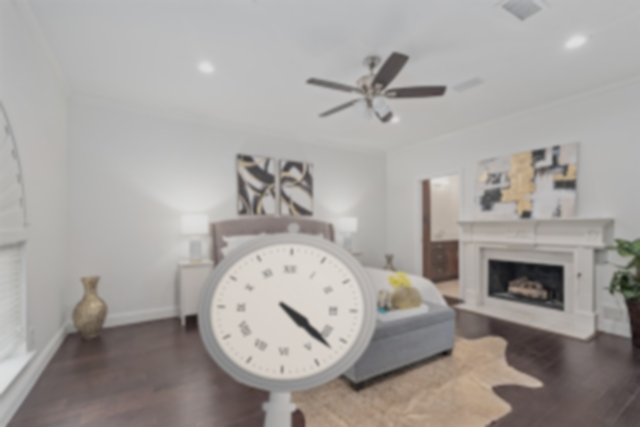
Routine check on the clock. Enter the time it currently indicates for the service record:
4:22
